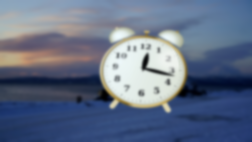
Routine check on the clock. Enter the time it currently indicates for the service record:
12:17
